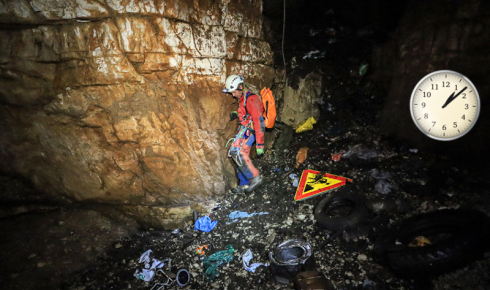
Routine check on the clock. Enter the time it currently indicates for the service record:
1:08
